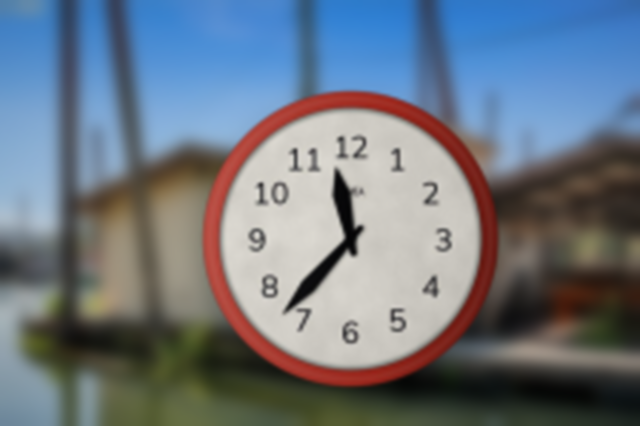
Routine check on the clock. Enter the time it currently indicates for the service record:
11:37
